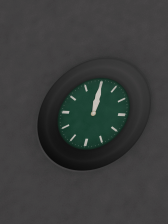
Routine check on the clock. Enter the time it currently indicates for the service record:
12:00
